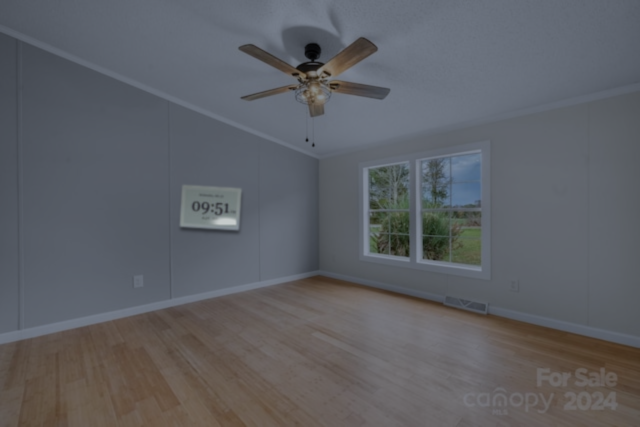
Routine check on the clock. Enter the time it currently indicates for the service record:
9:51
